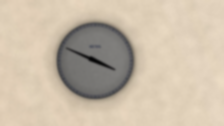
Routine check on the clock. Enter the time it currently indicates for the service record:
3:49
